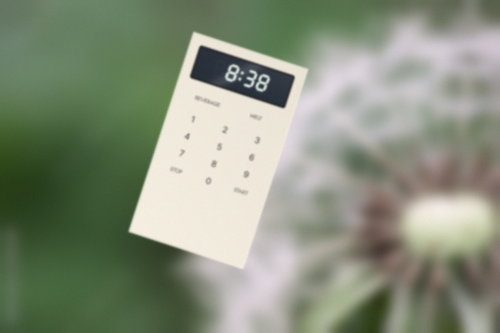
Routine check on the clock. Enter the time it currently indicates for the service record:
8:38
